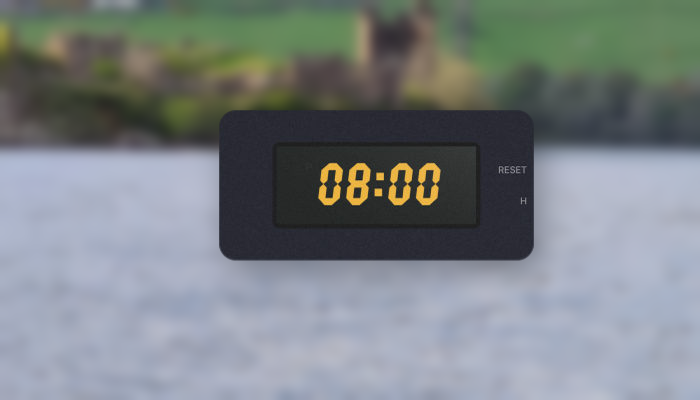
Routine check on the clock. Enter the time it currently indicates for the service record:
8:00
